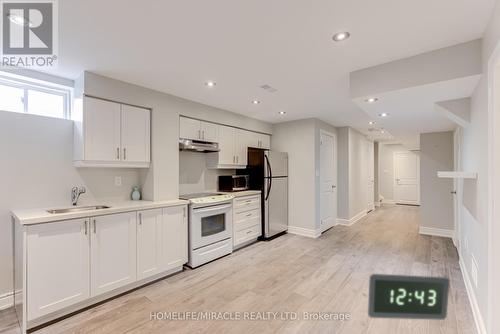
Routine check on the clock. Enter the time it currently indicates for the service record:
12:43
